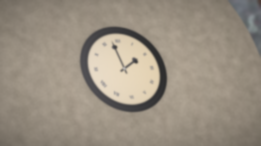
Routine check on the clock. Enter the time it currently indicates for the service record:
1:58
